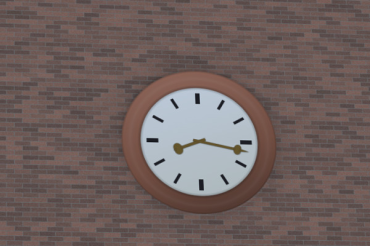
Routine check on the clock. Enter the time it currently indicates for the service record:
8:17
